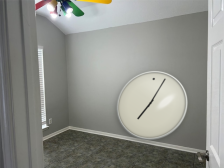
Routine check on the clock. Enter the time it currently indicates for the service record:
7:04
